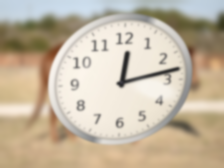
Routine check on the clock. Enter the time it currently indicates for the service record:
12:13
